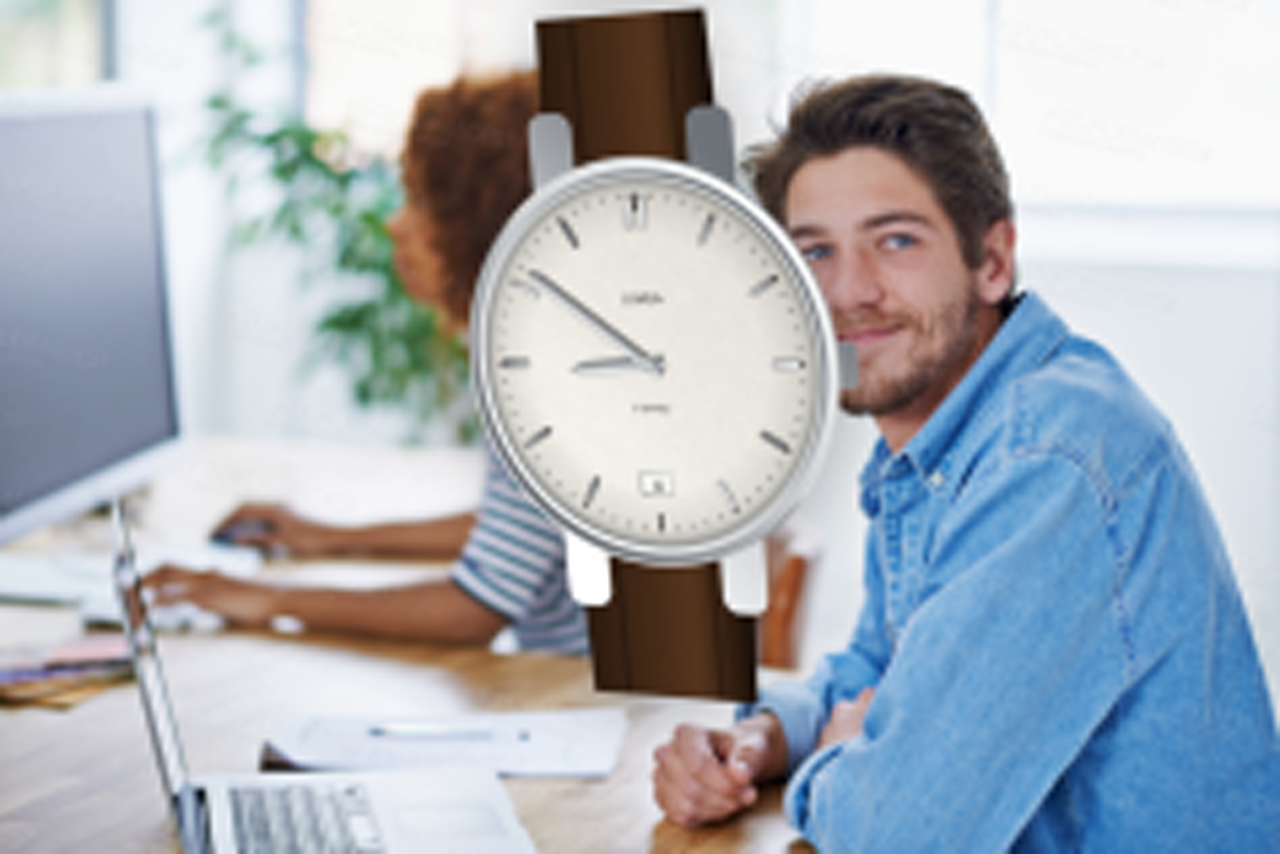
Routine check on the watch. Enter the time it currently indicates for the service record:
8:51
